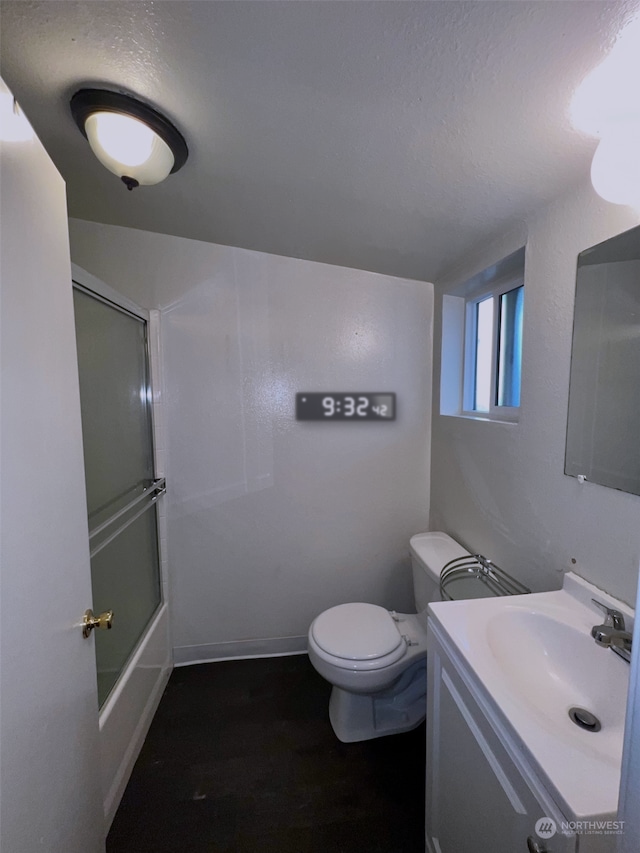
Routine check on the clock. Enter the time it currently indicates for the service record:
9:32
